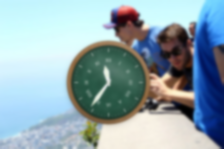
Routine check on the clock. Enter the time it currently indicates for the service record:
11:36
